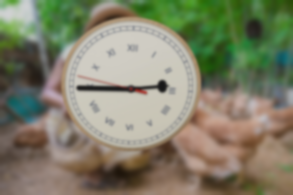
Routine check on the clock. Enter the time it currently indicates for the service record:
2:44:47
